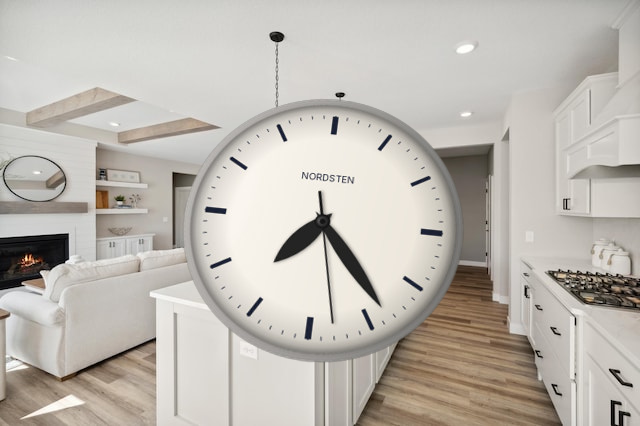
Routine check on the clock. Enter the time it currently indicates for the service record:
7:23:28
